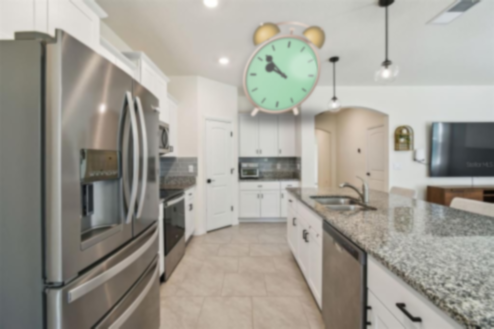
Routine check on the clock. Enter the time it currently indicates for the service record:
9:52
